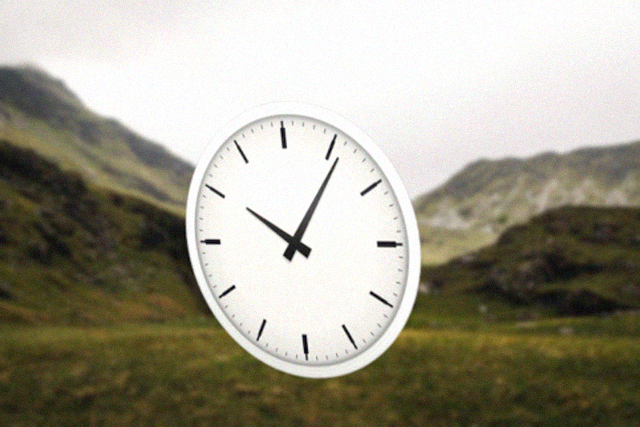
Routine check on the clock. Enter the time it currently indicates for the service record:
10:06
